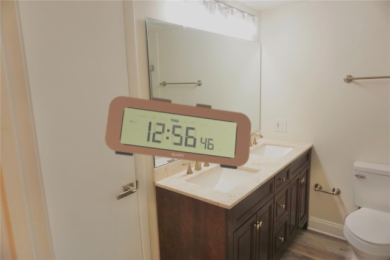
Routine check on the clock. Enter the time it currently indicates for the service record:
12:56:46
